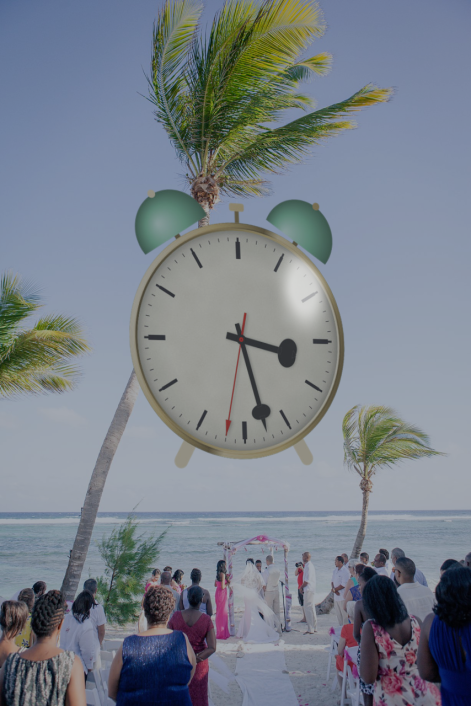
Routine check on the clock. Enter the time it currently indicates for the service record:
3:27:32
